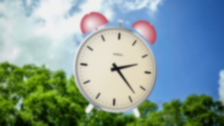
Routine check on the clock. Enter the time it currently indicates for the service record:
2:23
